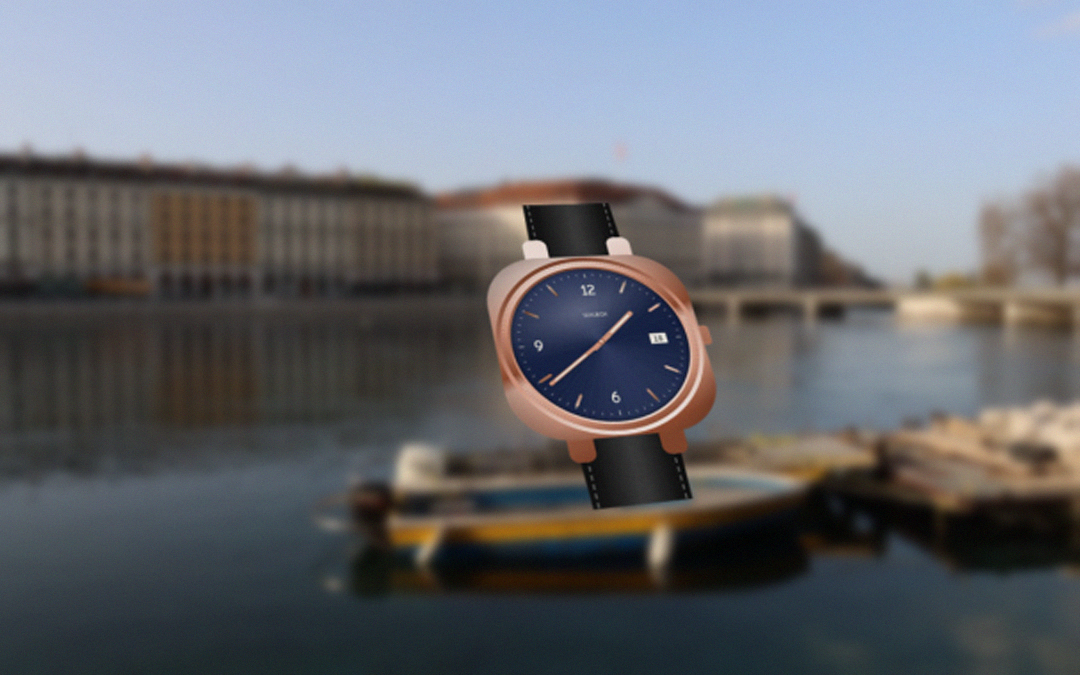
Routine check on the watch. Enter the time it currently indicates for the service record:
1:39
